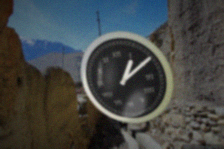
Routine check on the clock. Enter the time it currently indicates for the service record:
1:10
